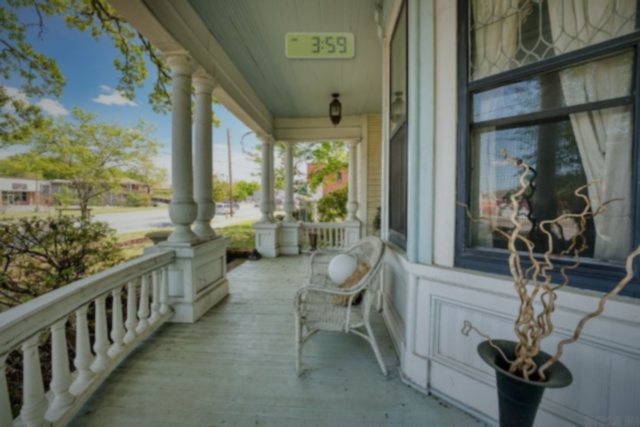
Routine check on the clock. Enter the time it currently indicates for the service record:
3:59
